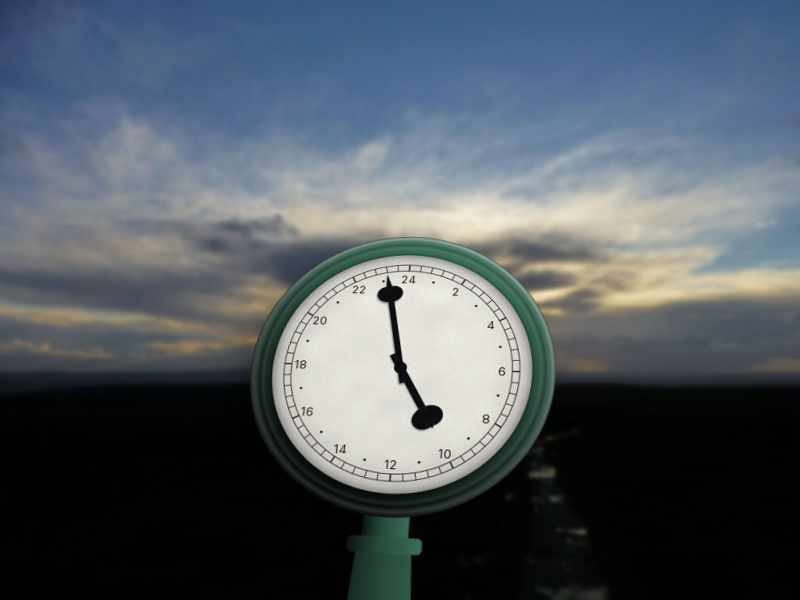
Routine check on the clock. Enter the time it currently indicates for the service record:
9:58
